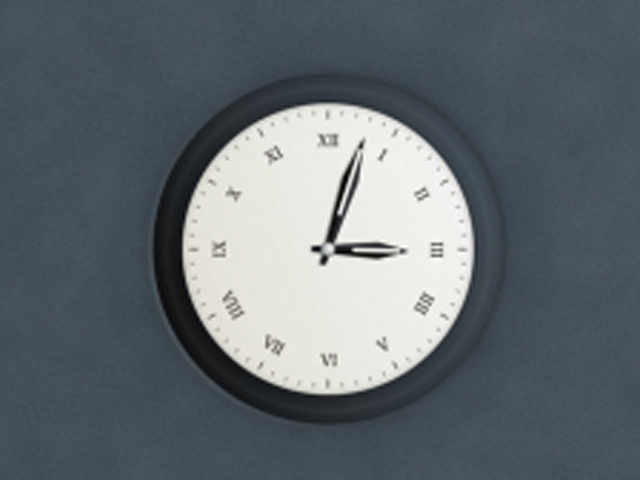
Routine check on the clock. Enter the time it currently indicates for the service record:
3:03
